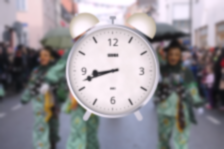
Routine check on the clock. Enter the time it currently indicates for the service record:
8:42
